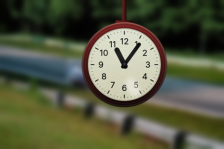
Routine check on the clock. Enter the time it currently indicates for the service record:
11:06
